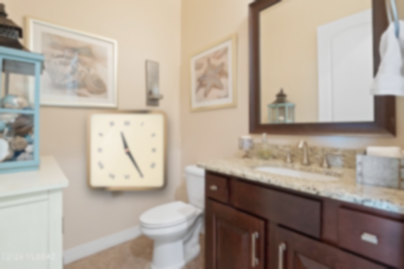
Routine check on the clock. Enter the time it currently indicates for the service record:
11:25
